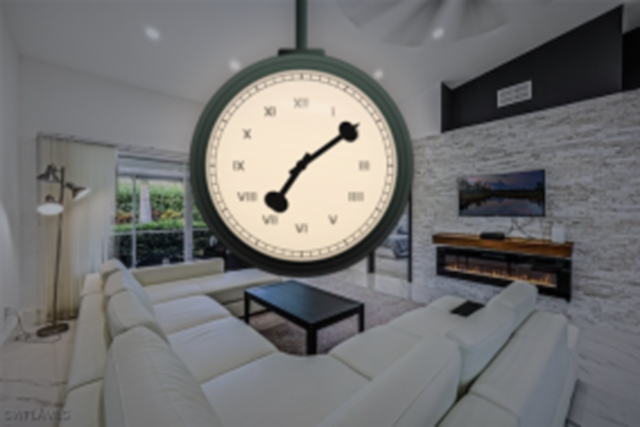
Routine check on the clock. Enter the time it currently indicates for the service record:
7:09
